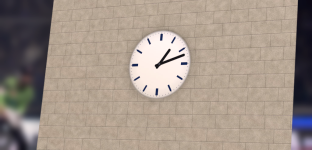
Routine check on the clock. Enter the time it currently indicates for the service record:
1:12
